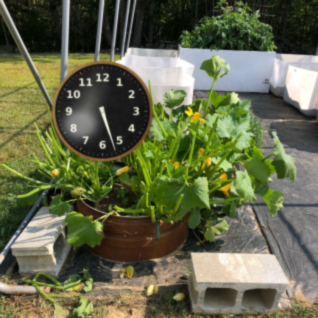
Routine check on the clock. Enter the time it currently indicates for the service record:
5:27
